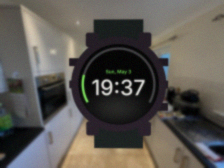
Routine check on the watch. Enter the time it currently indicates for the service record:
19:37
